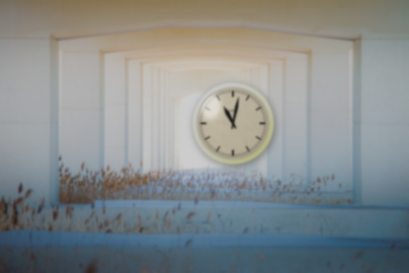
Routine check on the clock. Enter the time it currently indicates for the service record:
11:02
